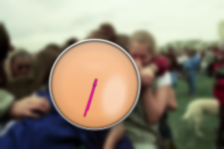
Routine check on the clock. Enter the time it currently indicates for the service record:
6:33
